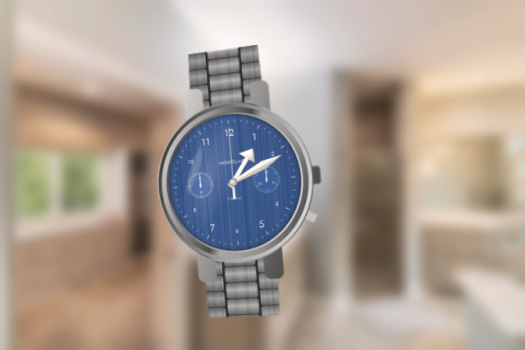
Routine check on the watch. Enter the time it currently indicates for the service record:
1:11
